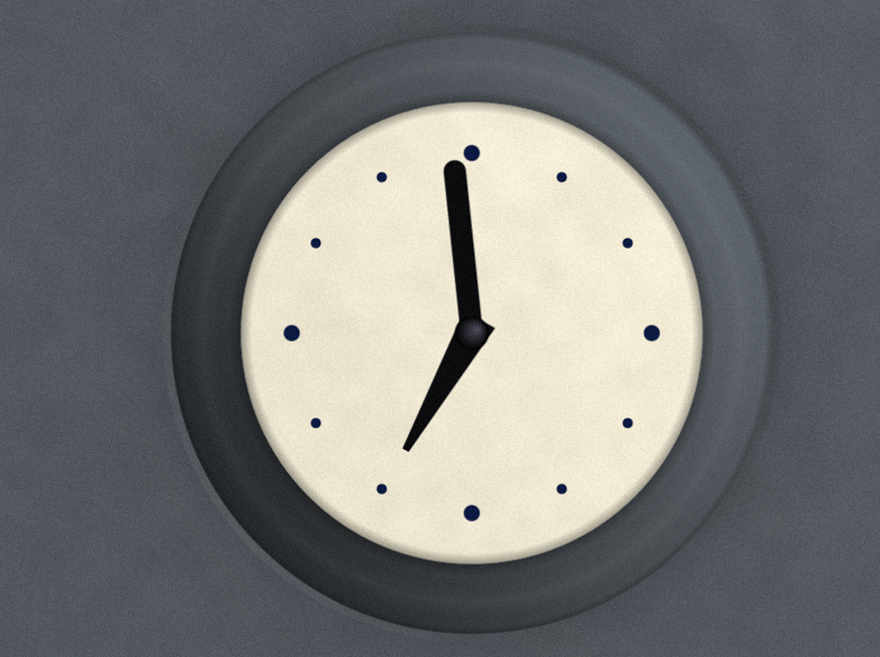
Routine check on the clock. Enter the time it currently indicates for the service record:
6:59
